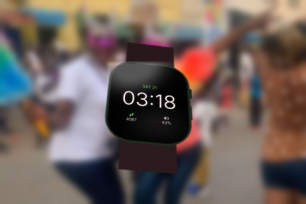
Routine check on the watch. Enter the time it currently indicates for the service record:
3:18
